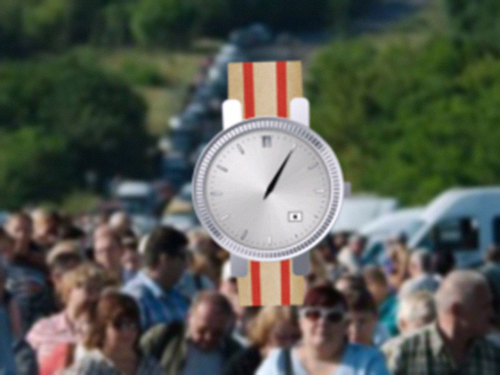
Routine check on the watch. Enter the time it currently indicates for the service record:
1:05
